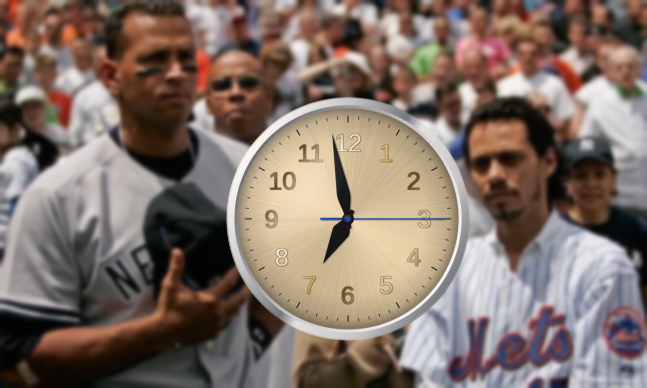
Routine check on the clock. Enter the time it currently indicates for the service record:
6:58:15
